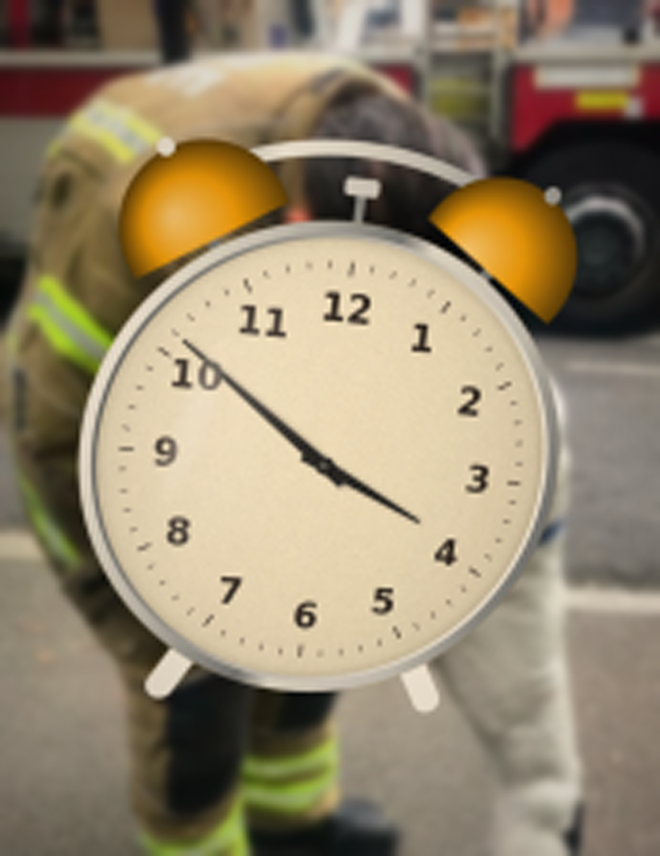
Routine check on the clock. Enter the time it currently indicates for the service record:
3:51
